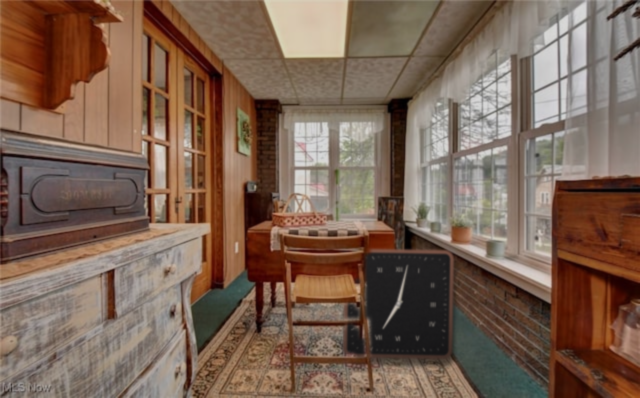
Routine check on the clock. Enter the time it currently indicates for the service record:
7:02
